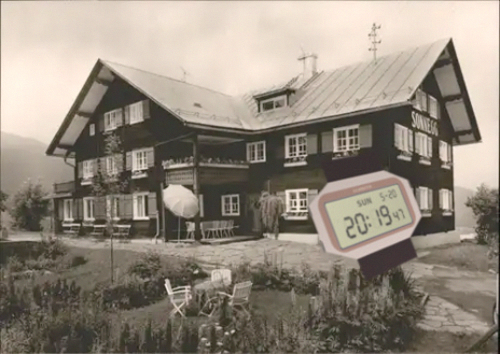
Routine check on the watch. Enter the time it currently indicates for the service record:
20:19:47
